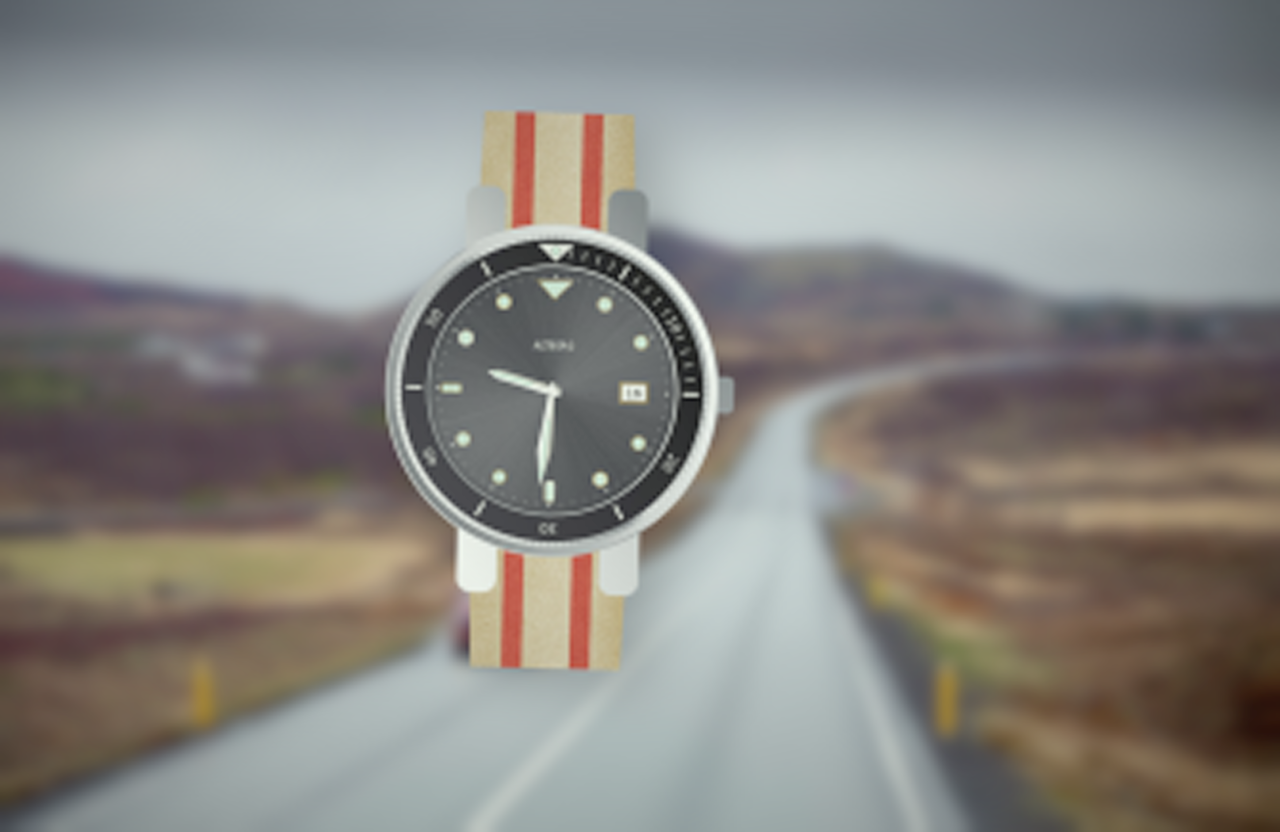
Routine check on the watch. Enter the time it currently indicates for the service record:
9:31
